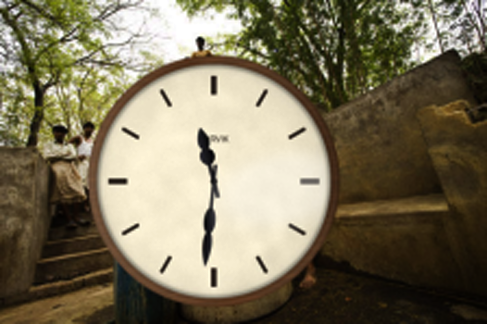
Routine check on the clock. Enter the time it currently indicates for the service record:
11:31
